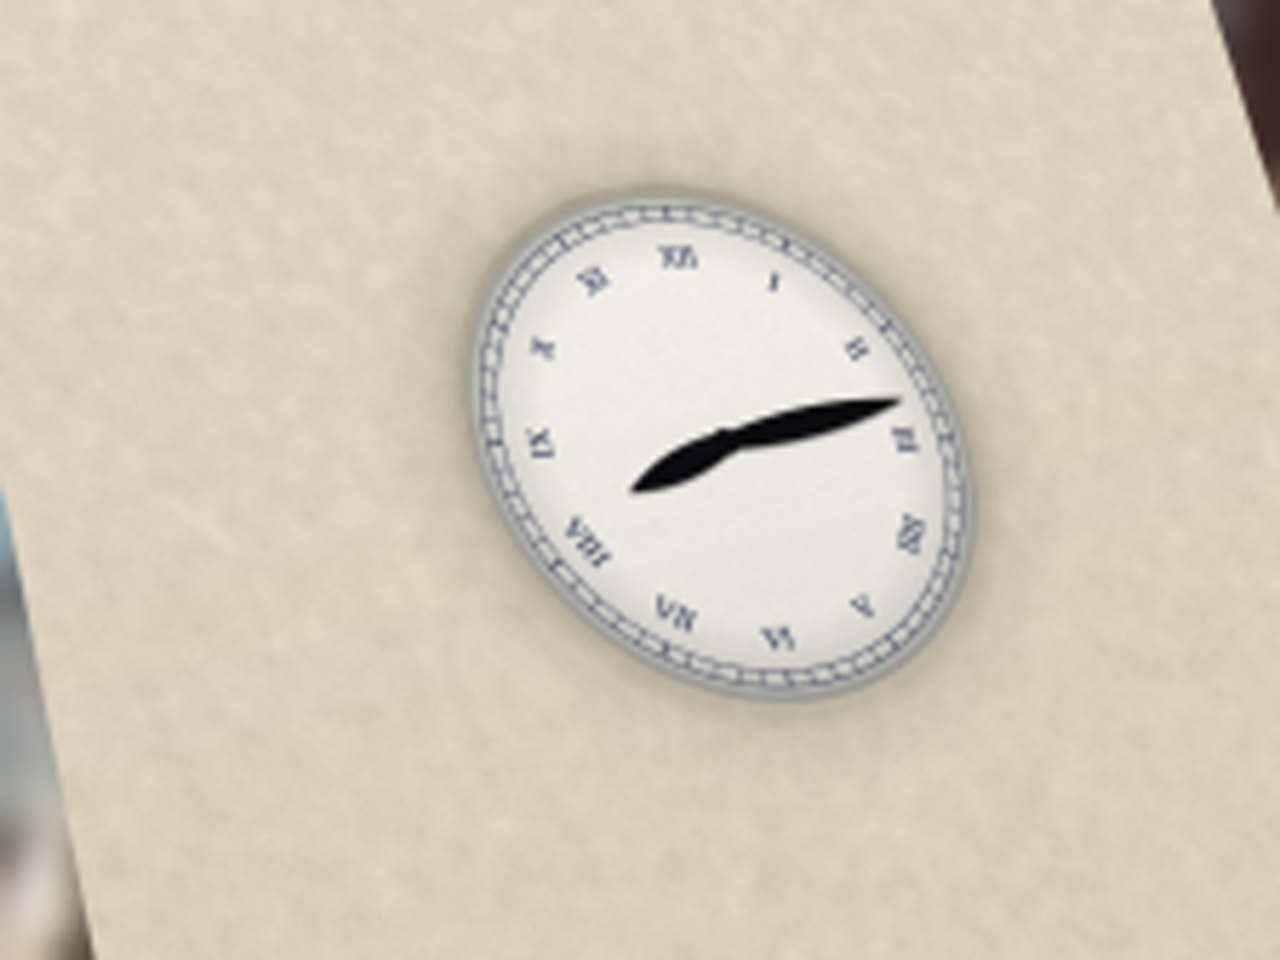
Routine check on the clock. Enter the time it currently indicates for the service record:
8:13
